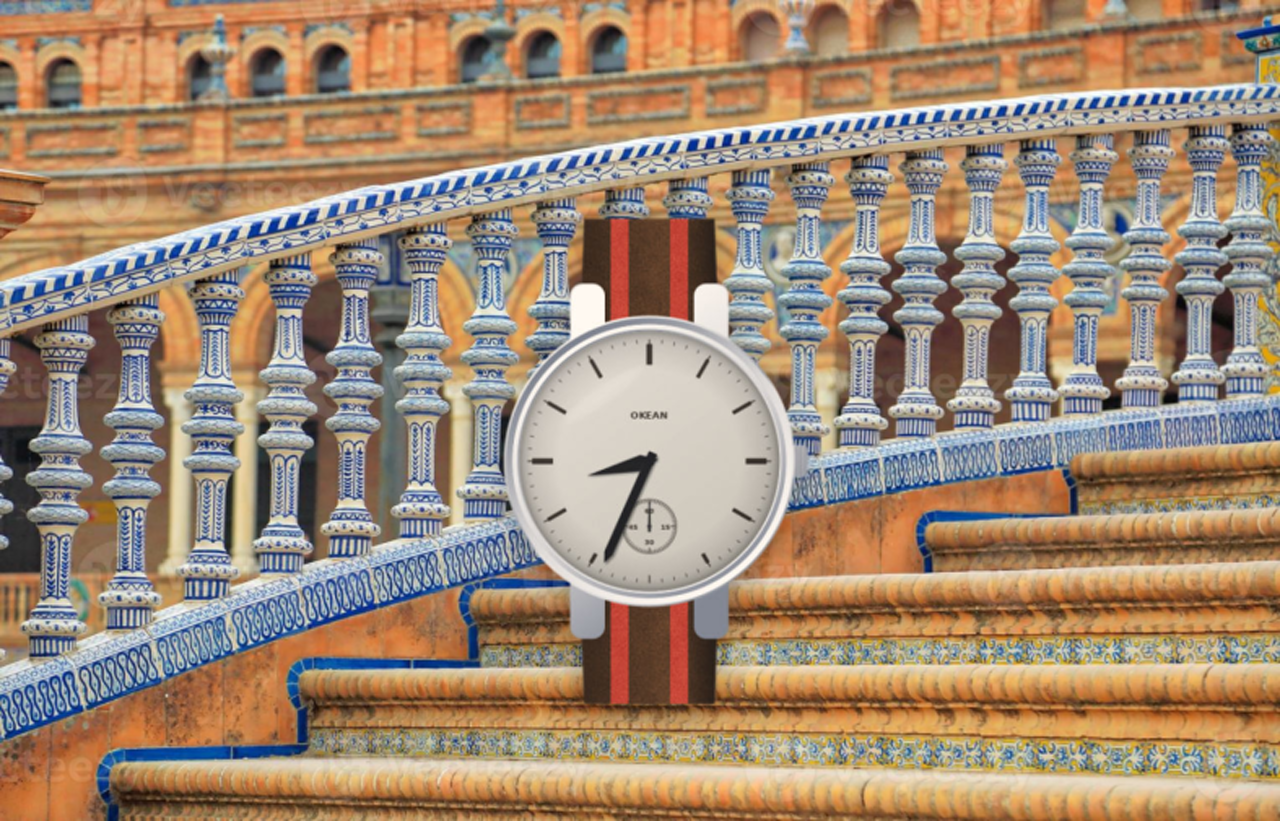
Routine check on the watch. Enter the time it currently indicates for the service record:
8:34
